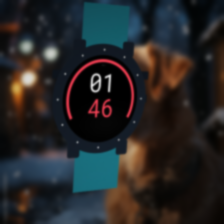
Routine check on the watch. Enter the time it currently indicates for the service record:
1:46
